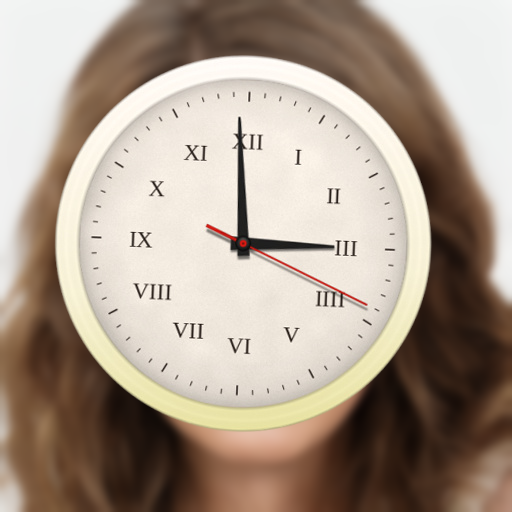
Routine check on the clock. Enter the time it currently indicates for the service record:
2:59:19
